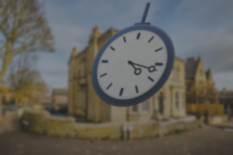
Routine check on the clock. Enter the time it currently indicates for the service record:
4:17
